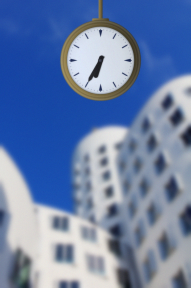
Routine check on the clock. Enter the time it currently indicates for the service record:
6:35
